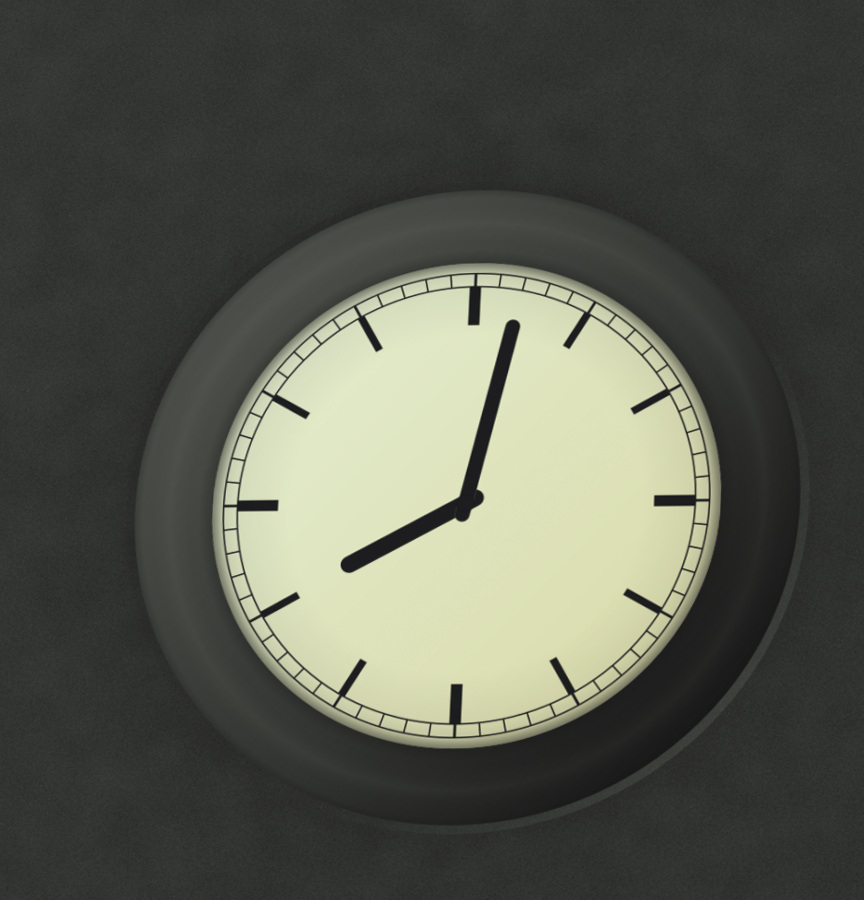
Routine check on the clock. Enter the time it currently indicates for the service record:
8:02
